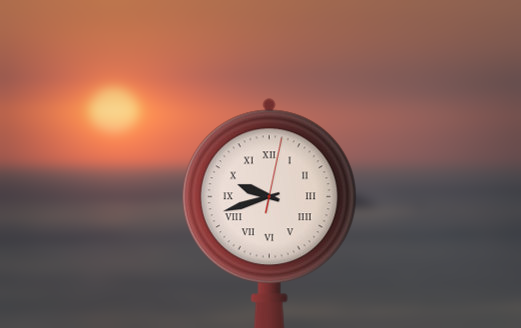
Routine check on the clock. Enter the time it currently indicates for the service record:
9:42:02
